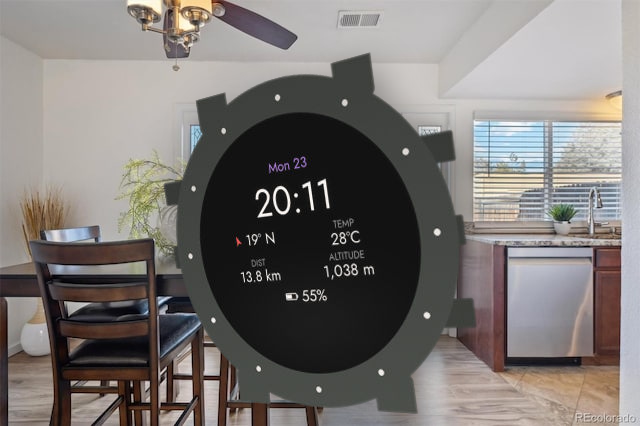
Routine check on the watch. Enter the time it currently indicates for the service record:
20:11
